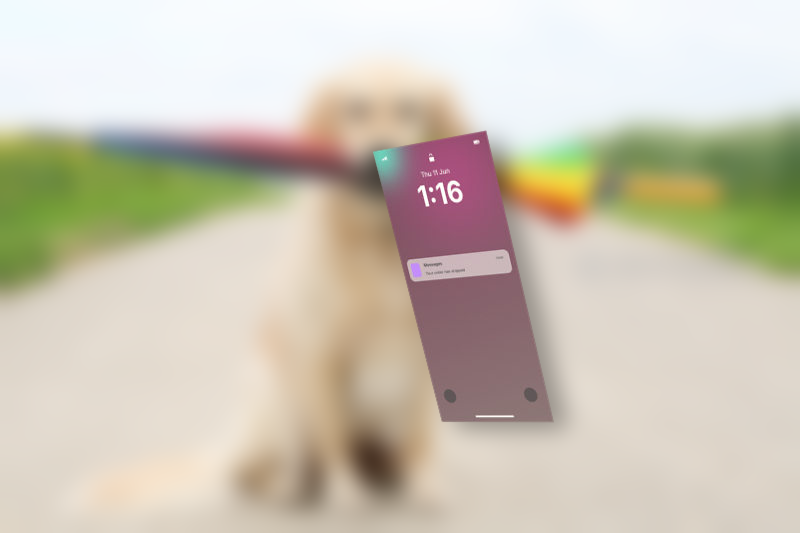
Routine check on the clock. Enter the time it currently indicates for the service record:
1:16
